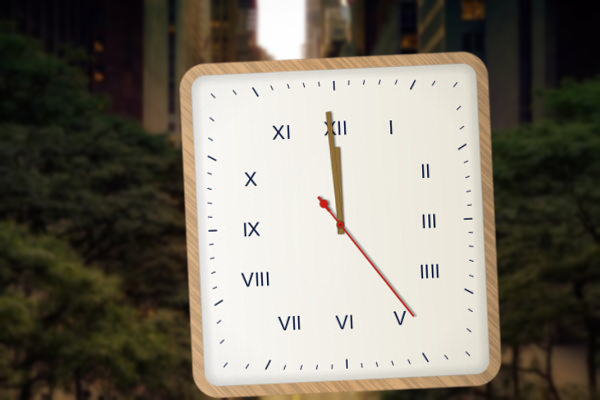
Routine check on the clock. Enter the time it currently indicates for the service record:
11:59:24
